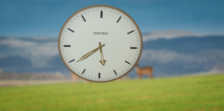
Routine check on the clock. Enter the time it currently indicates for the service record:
5:39
